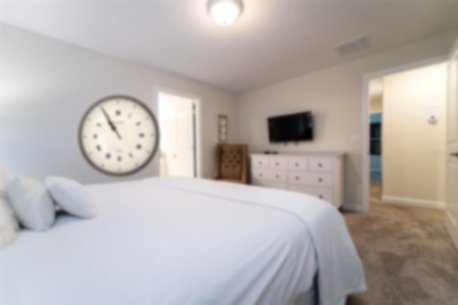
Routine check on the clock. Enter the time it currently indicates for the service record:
10:55
